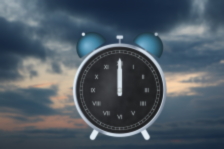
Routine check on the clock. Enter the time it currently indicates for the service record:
12:00
